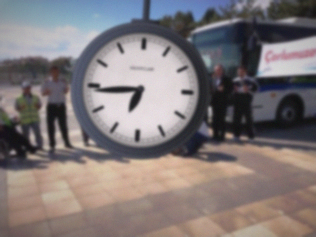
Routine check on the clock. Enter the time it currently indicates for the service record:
6:44
